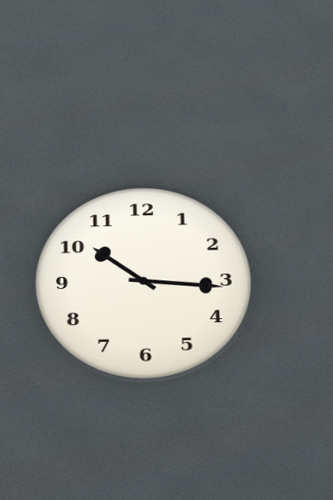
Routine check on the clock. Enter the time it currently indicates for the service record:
10:16
